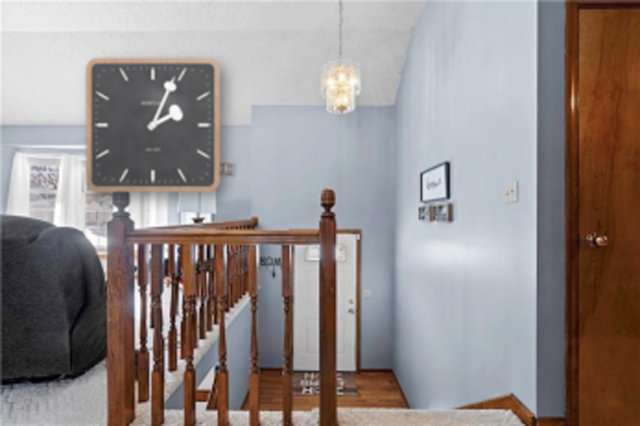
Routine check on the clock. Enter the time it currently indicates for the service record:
2:04
